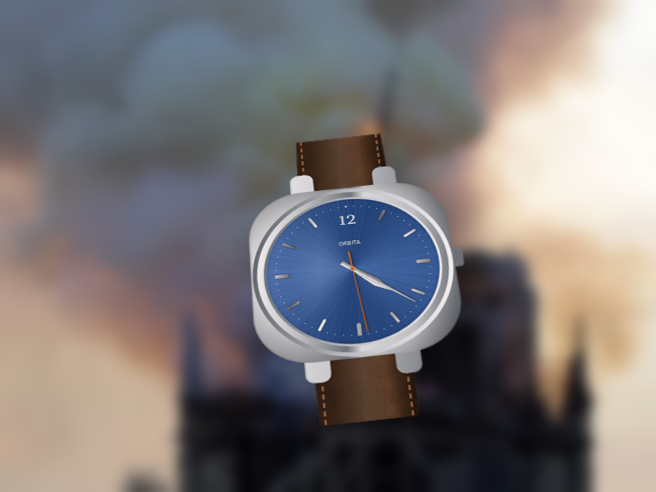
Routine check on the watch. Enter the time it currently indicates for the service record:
4:21:29
